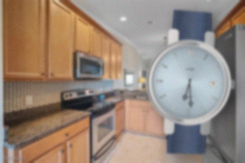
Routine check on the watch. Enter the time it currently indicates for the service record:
6:29
